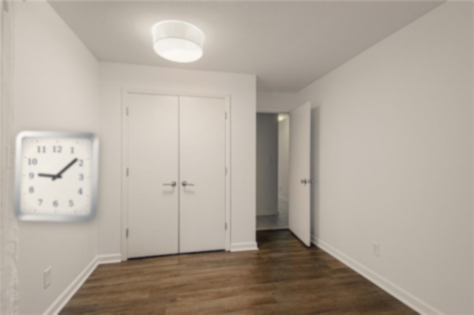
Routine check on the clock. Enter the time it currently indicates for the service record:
9:08
